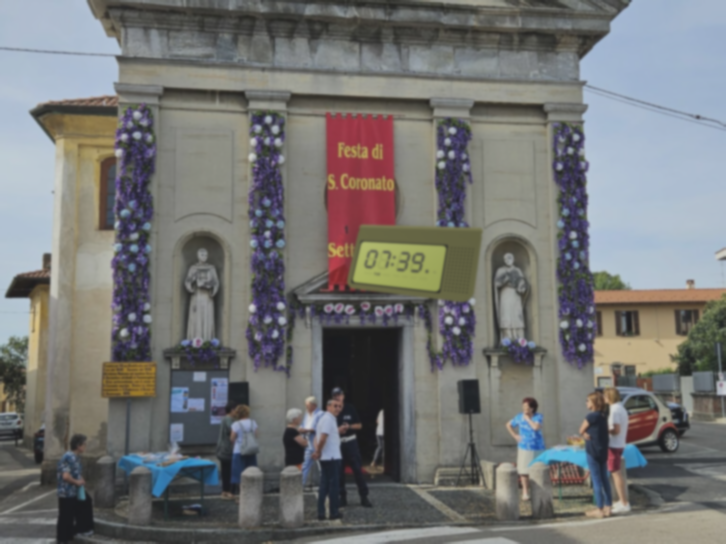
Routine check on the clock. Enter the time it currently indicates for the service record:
7:39
